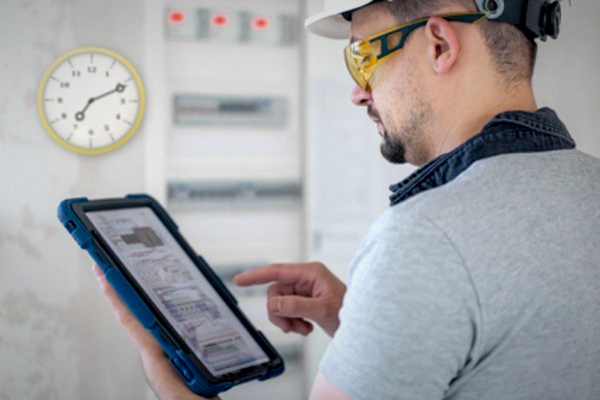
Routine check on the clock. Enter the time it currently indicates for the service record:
7:11
